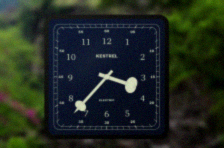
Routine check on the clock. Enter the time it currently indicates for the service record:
3:37
